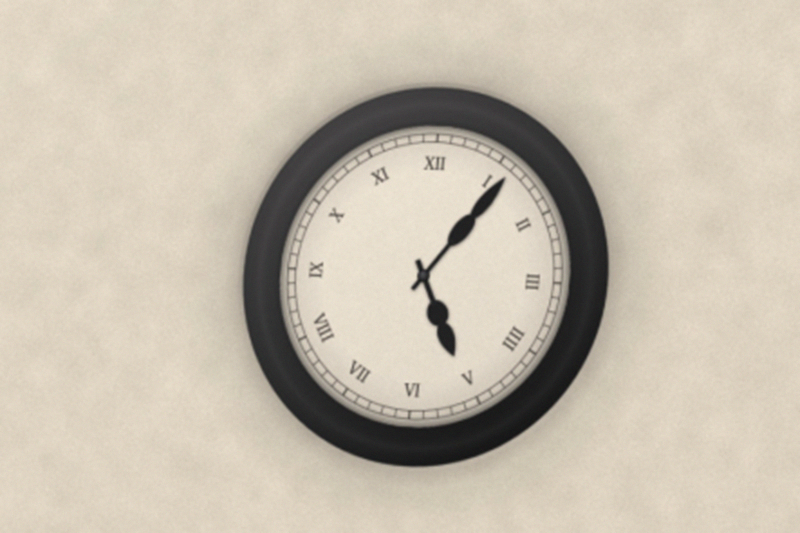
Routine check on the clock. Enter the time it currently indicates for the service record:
5:06
